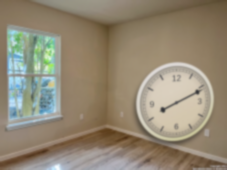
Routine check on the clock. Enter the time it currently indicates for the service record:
8:11
